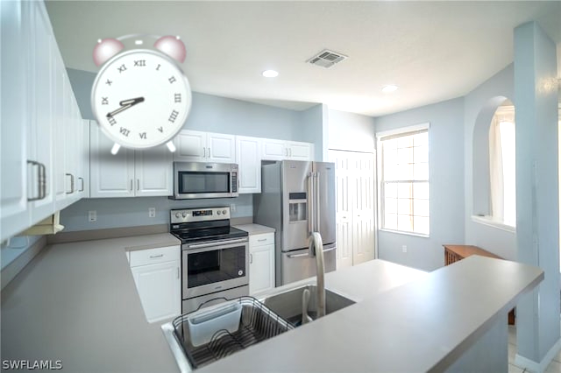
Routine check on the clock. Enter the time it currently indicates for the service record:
8:41
